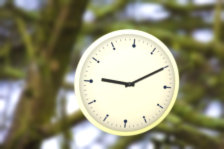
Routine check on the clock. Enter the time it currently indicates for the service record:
9:10
